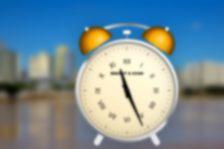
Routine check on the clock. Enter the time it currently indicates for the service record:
11:26
